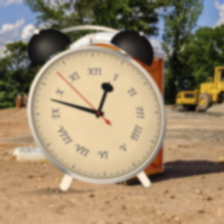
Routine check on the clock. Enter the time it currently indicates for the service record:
12:47:53
